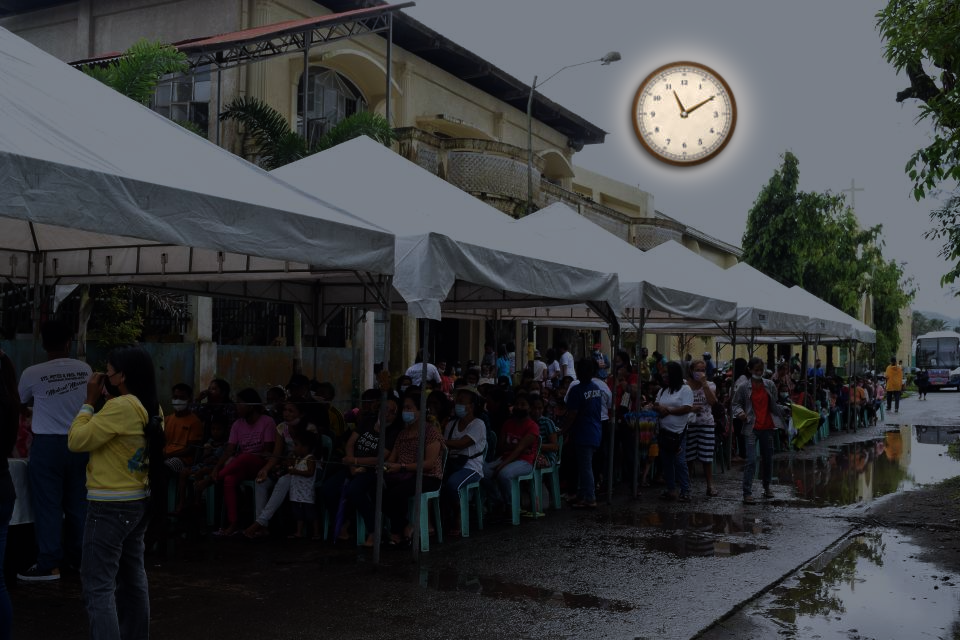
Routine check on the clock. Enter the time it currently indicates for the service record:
11:10
